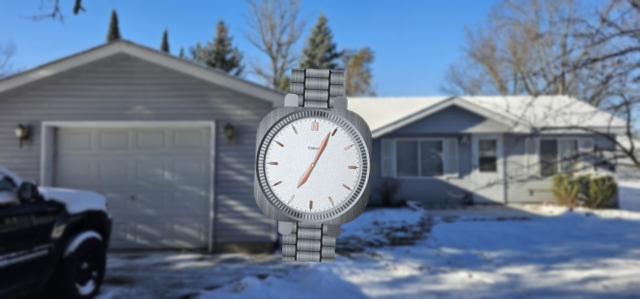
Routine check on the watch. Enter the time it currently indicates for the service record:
7:04
